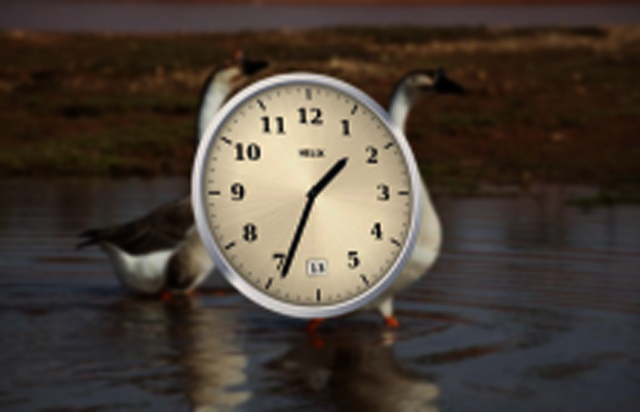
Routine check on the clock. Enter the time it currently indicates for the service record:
1:34
